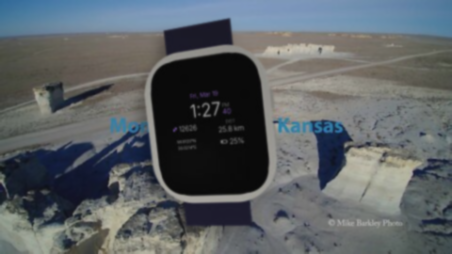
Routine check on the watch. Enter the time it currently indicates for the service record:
1:27
